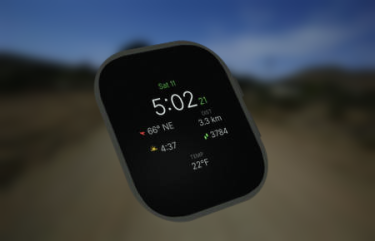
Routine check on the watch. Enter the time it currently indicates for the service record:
5:02:21
